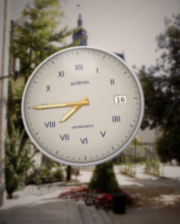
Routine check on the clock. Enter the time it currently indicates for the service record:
7:45
